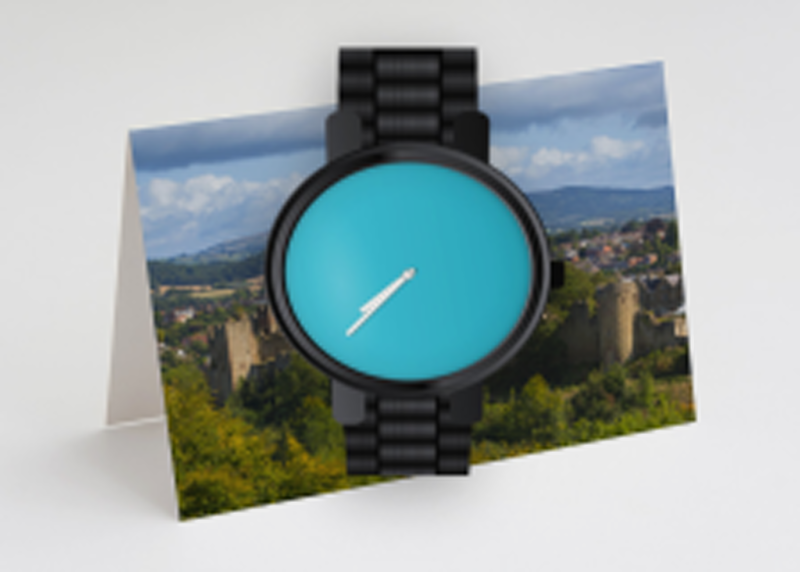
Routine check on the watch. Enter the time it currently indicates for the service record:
7:37
